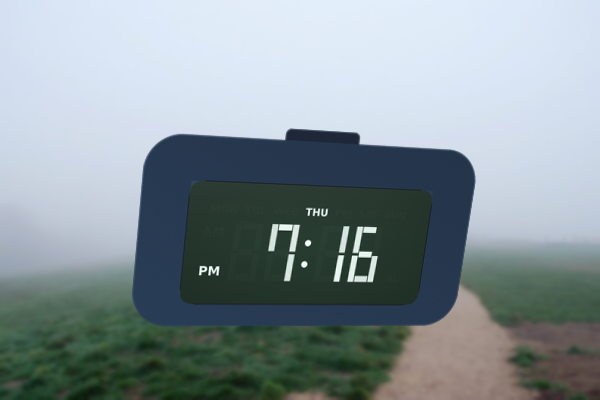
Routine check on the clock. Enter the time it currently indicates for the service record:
7:16
